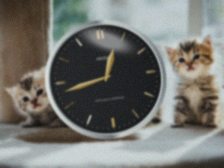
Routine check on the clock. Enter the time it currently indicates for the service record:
12:43
